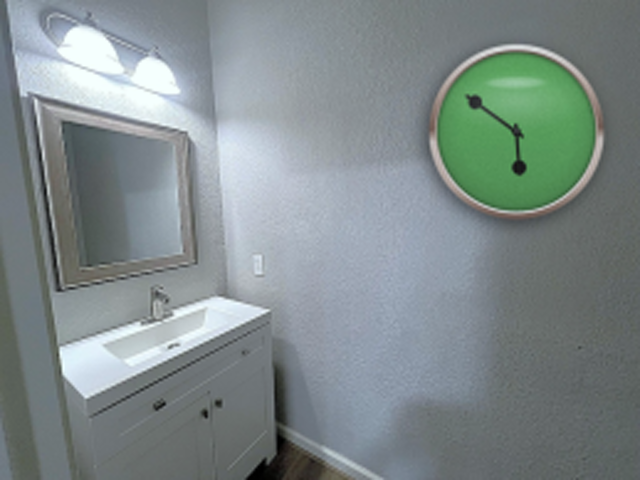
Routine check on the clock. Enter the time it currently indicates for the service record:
5:51
